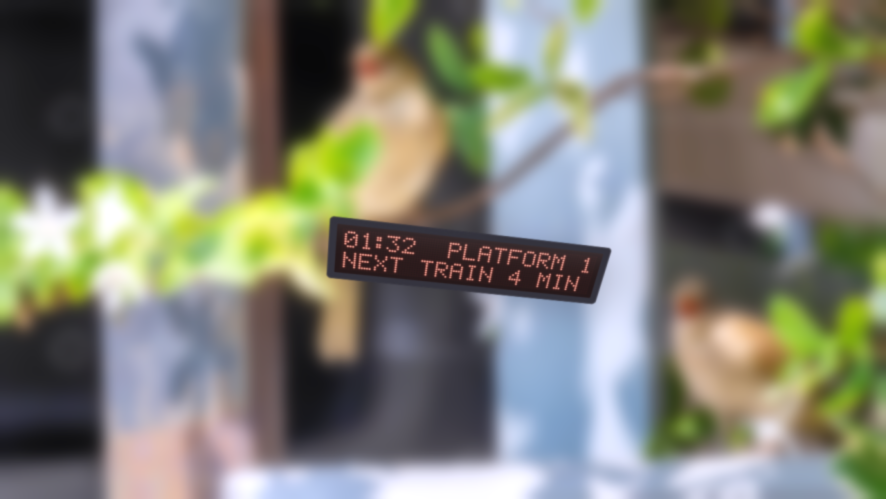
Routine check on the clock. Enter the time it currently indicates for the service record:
1:32
